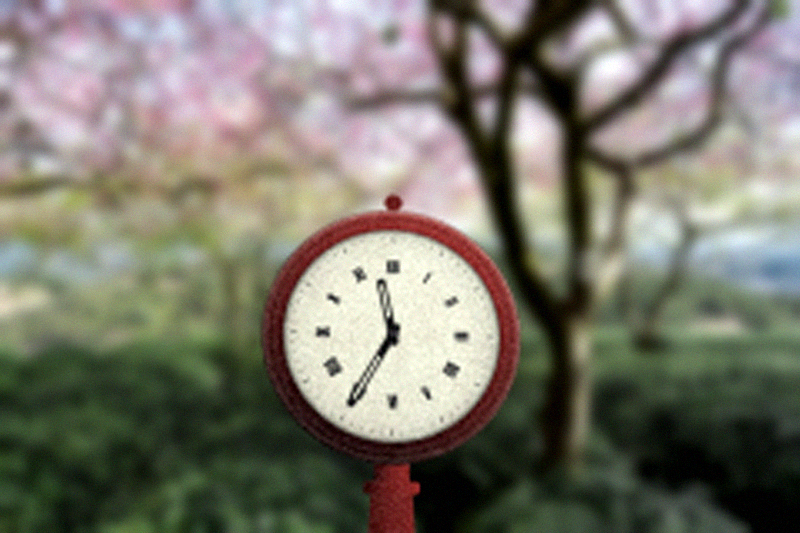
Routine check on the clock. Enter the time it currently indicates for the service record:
11:35
